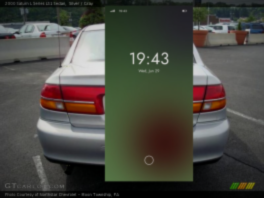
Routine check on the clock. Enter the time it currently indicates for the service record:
19:43
